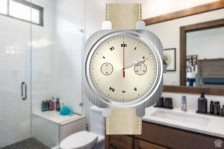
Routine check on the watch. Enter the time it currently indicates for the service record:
2:11
